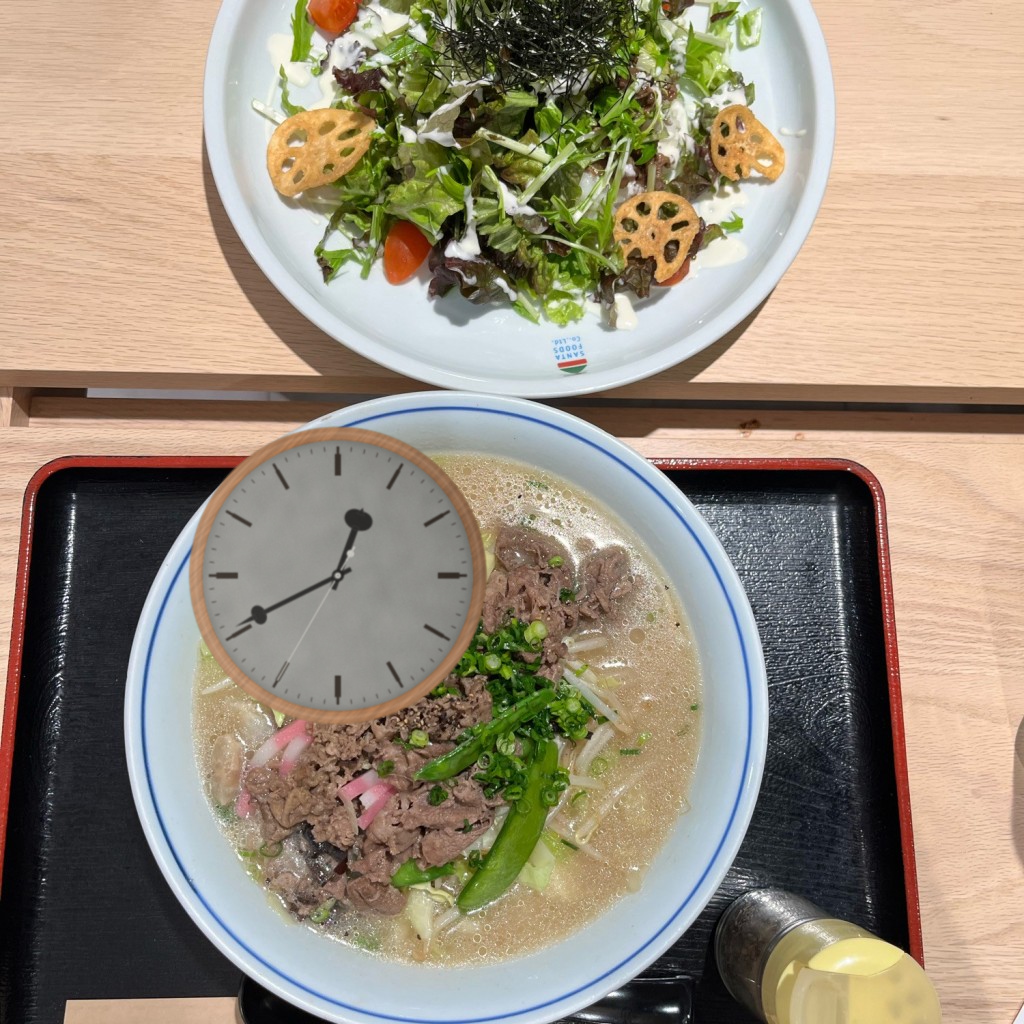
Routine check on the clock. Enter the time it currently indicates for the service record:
12:40:35
